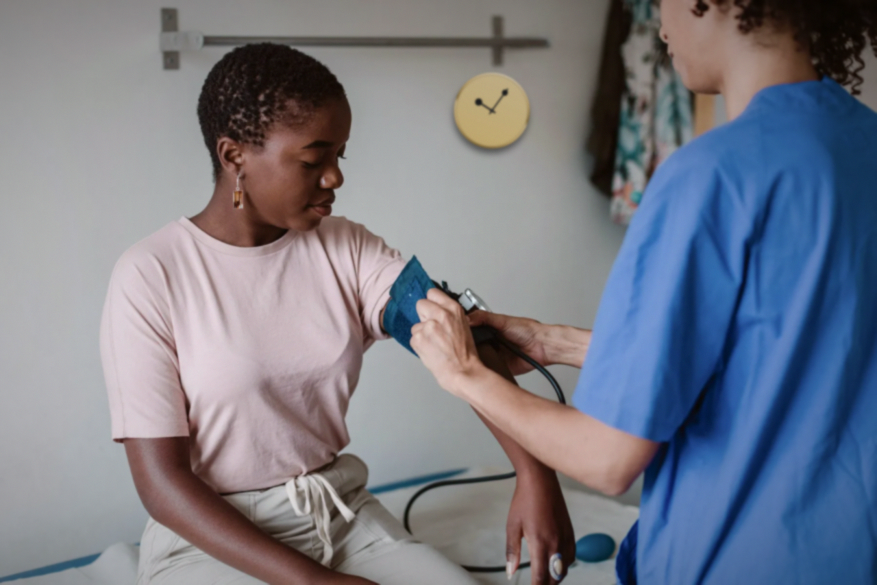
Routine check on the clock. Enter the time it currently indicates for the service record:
10:06
